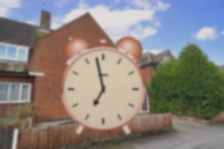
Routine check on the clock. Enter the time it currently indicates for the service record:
6:58
